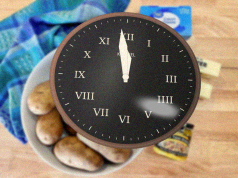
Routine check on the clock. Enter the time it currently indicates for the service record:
11:59
